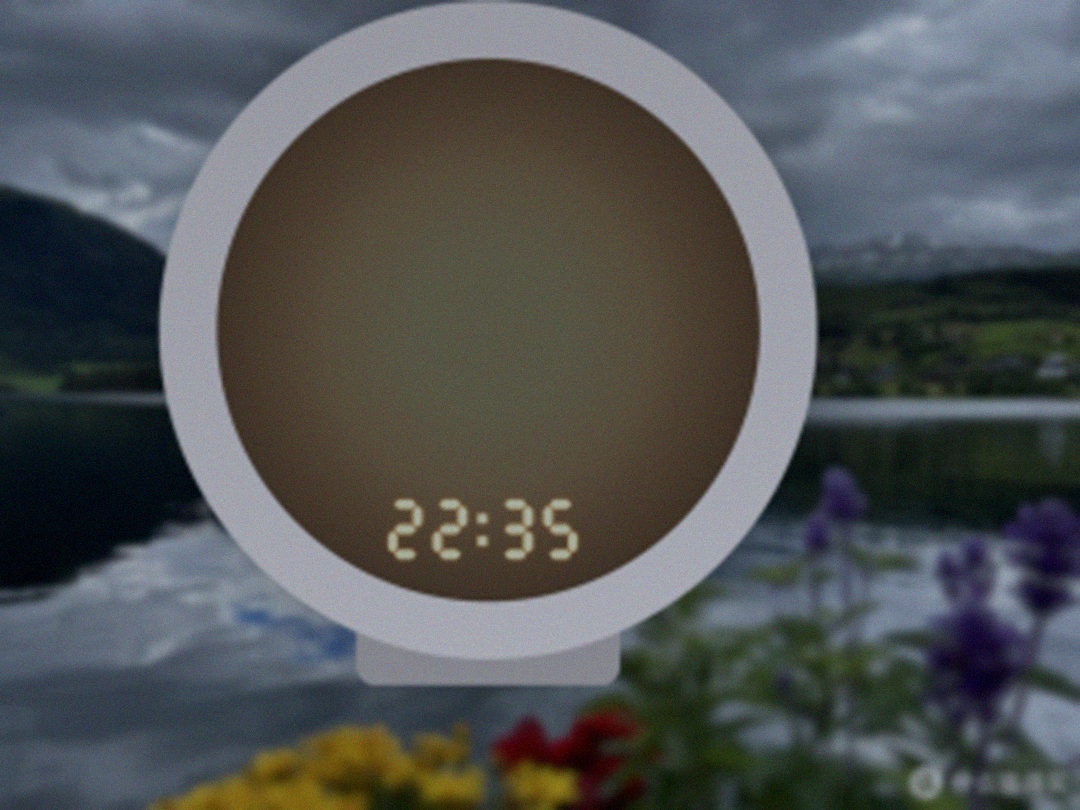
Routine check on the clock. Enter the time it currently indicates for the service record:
22:35
